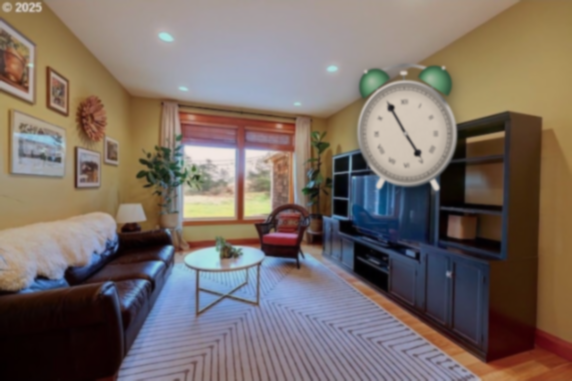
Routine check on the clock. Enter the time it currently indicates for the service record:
4:55
